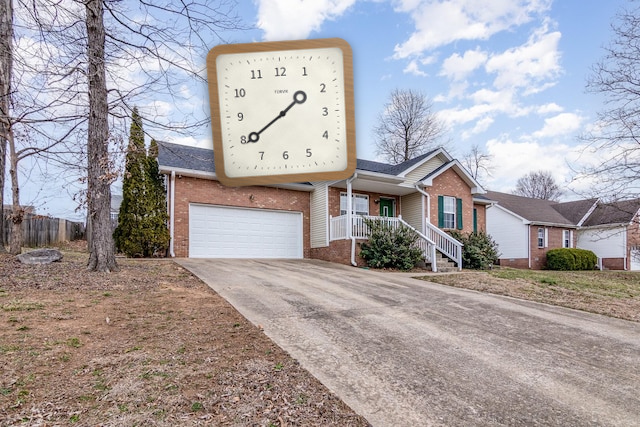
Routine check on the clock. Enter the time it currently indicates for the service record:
1:39
